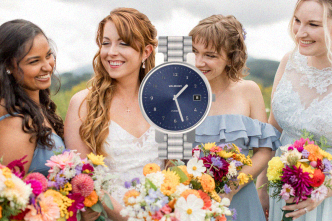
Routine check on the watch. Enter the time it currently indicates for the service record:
1:27
